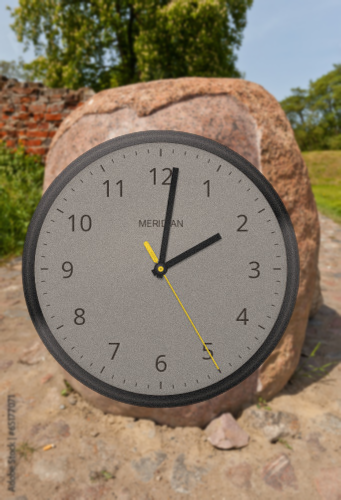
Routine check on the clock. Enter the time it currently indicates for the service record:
2:01:25
